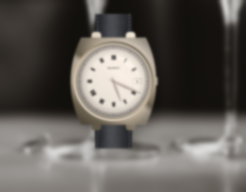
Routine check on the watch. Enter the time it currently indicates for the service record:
5:19
